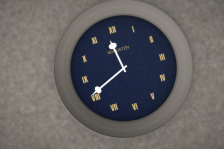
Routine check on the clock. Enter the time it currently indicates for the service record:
11:41
